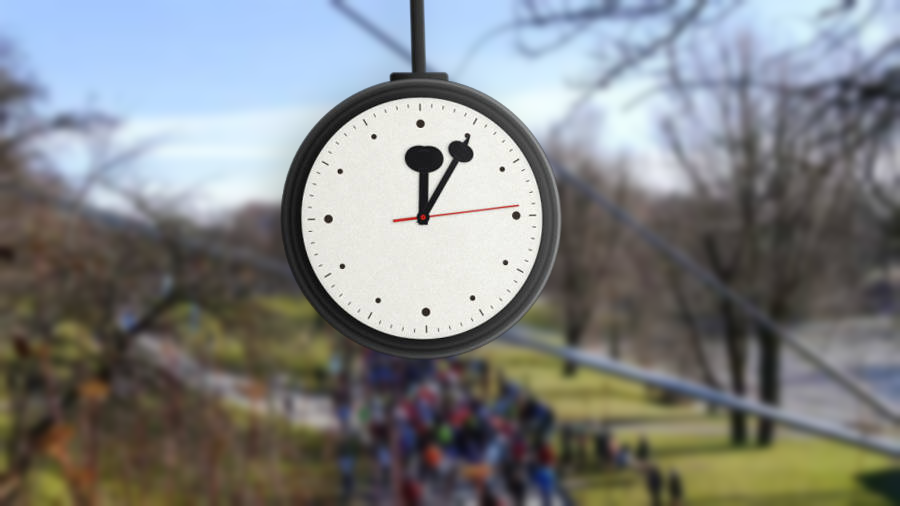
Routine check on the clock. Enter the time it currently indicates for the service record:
12:05:14
